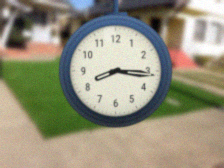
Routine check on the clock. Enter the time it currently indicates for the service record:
8:16
